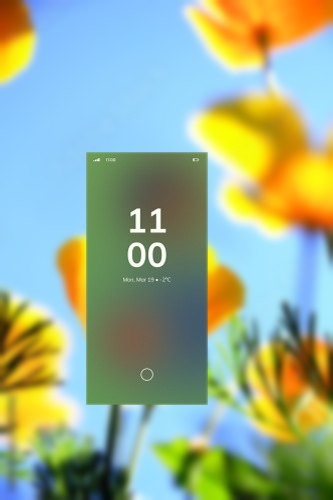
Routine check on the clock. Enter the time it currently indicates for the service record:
11:00
